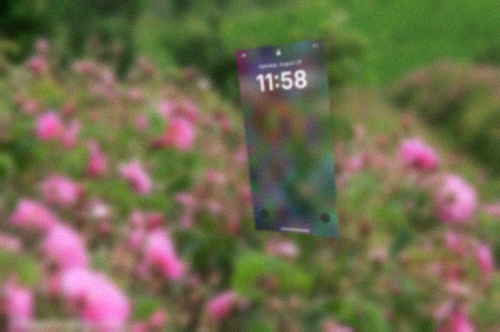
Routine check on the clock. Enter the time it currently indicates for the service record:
11:58
